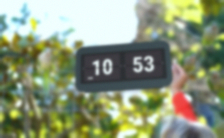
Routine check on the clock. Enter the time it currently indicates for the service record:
10:53
